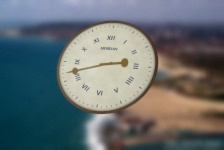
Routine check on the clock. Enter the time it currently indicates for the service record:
2:42
